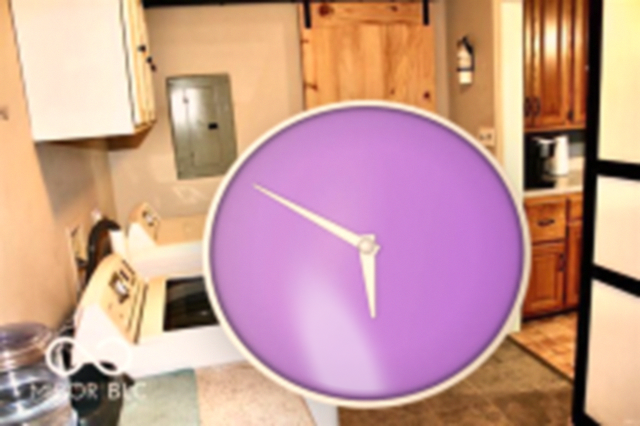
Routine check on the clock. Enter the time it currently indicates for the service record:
5:50
